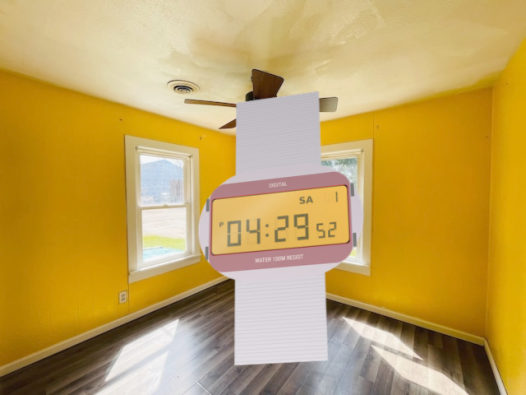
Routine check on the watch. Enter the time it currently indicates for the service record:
4:29:52
